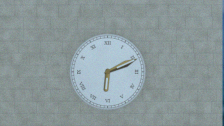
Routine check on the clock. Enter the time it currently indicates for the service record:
6:11
